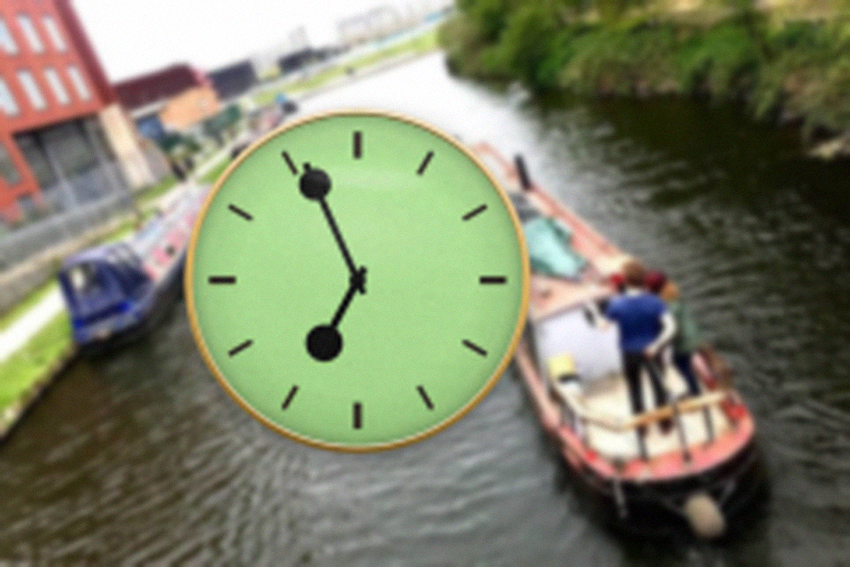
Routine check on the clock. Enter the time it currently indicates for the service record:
6:56
